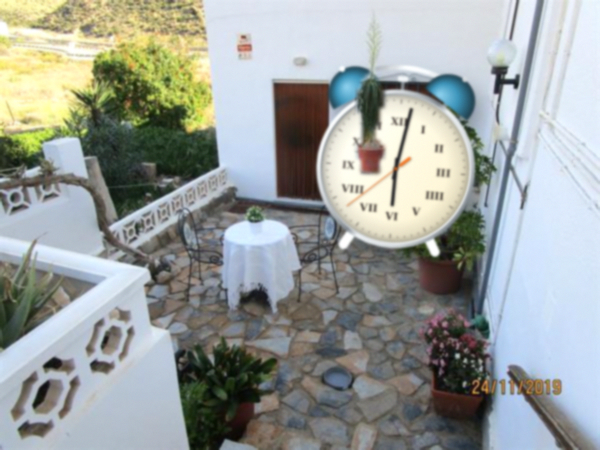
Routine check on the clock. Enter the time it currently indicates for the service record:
6:01:38
